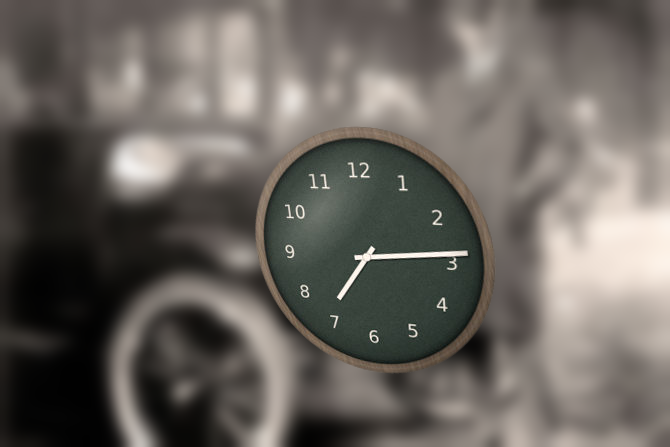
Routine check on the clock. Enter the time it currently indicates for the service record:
7:14
